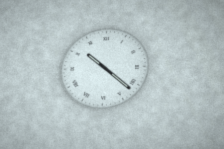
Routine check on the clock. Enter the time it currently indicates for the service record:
10:22
